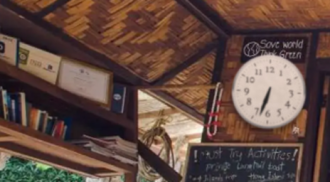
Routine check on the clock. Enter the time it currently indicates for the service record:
6:33
